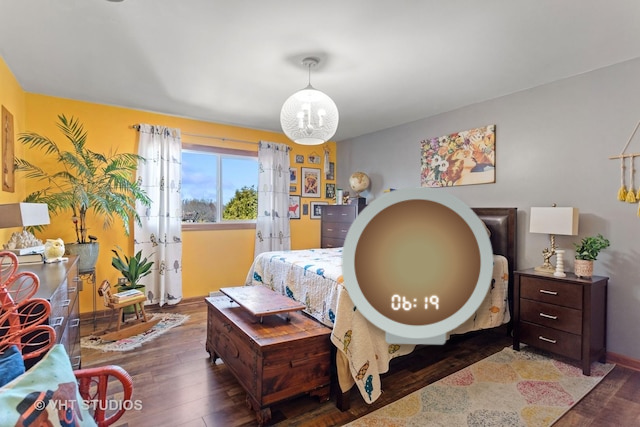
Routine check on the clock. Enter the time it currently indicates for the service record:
6:19
